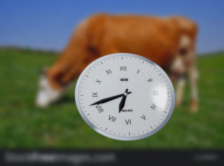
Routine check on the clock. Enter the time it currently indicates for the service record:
6:42
